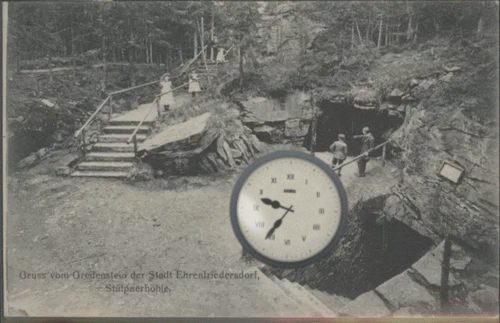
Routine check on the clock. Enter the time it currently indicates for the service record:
9:36
